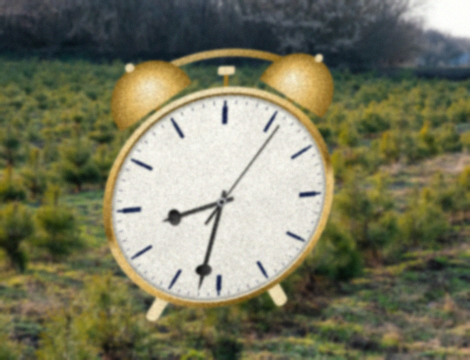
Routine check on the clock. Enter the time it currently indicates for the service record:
8:32:06
